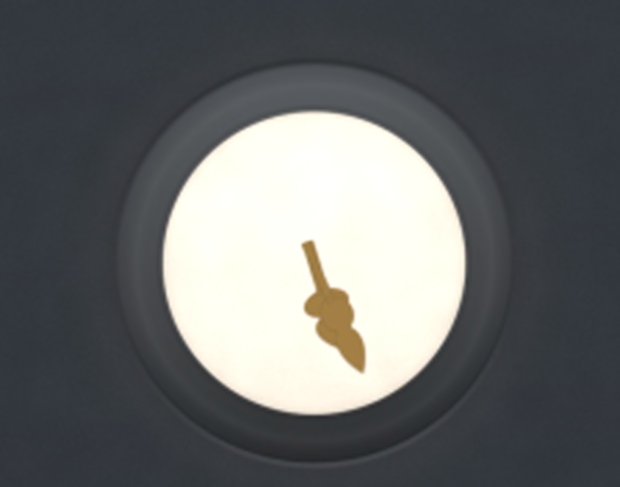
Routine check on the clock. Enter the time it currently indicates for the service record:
5:26
